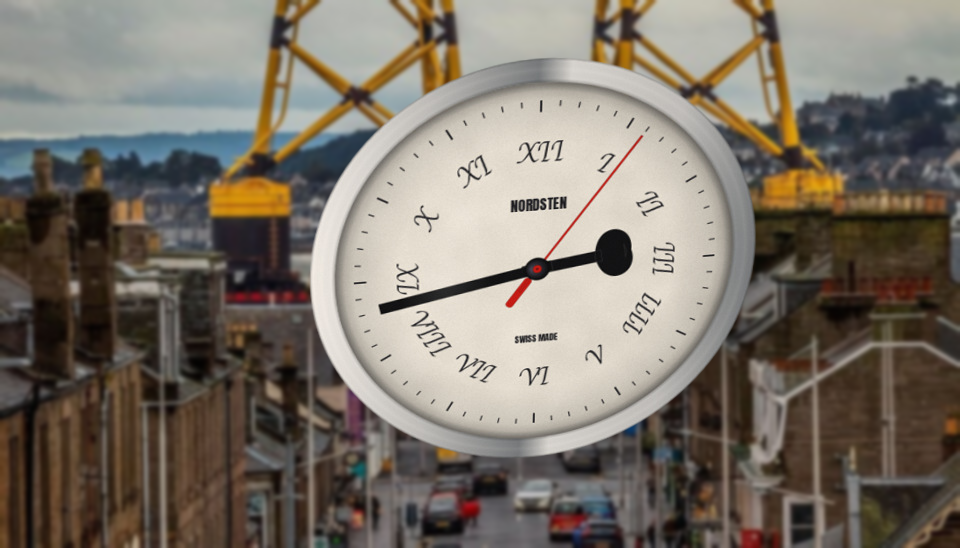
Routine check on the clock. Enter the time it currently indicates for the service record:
2:43:06
